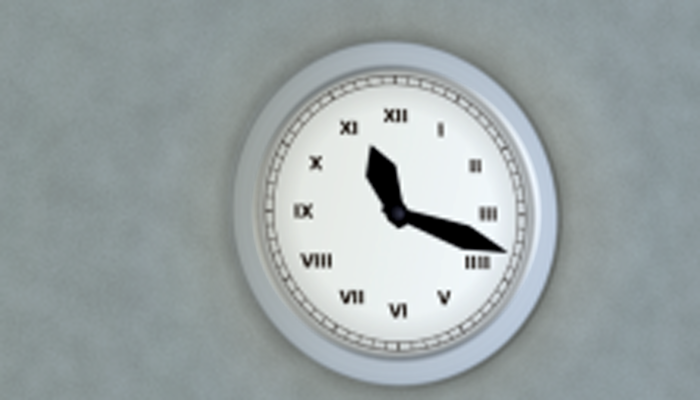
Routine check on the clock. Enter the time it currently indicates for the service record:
11:18
